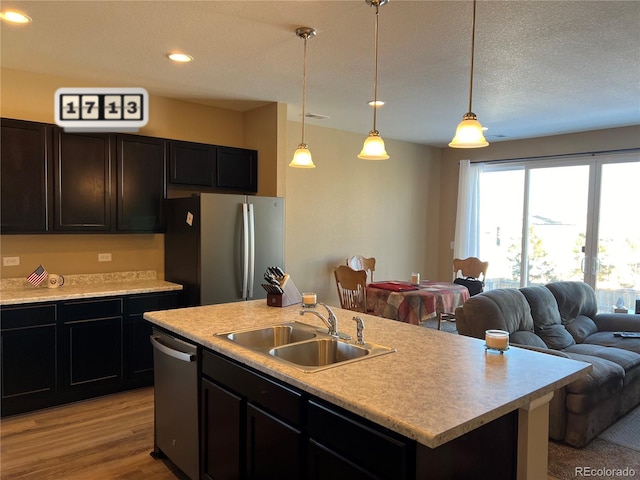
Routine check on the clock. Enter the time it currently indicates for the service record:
17:13
